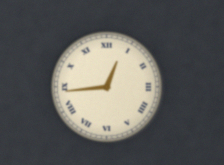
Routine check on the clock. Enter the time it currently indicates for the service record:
12:44
